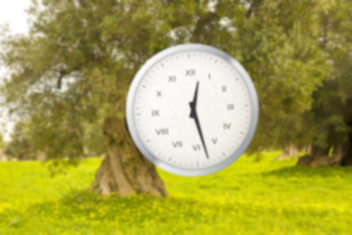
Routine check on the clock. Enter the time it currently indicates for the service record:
12:28
